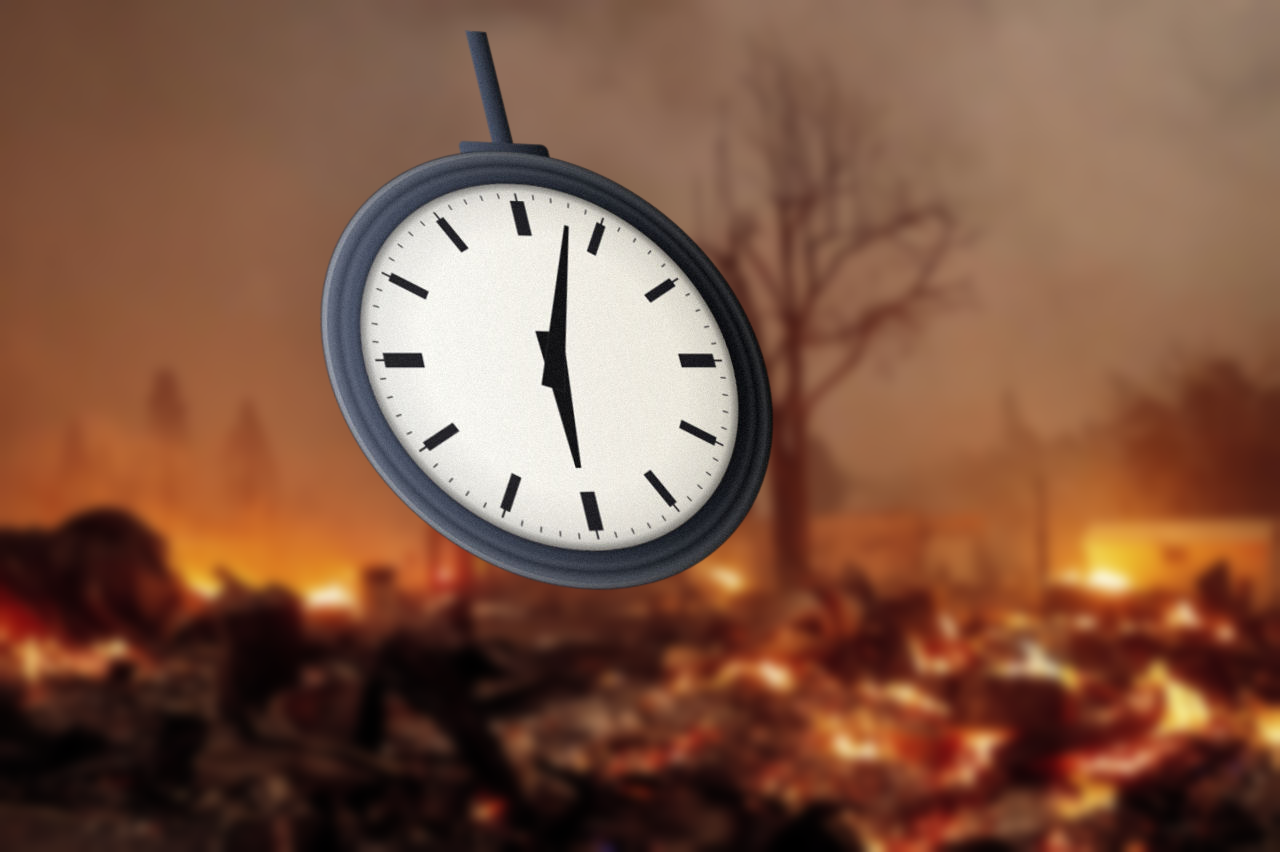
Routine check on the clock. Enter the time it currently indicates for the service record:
6:03
